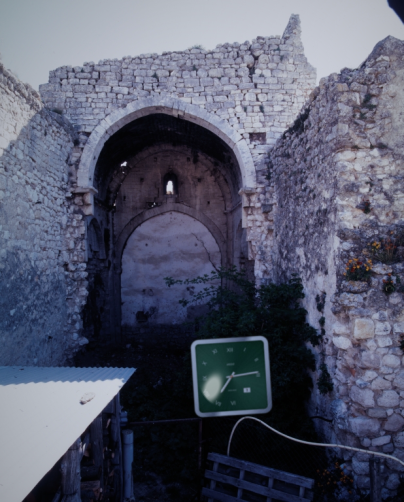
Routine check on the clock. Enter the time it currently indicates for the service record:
7:14
